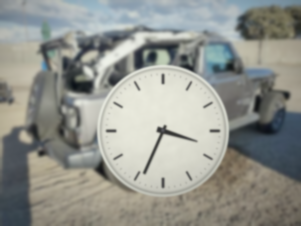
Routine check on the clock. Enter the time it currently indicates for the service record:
3:34
